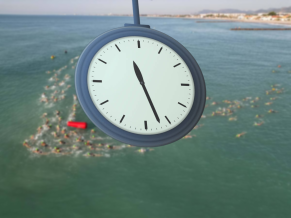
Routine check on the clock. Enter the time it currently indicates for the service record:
11:27
